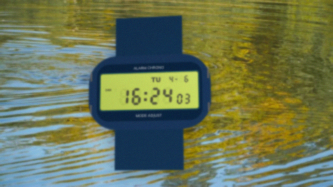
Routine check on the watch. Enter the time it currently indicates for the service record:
16:24:03
